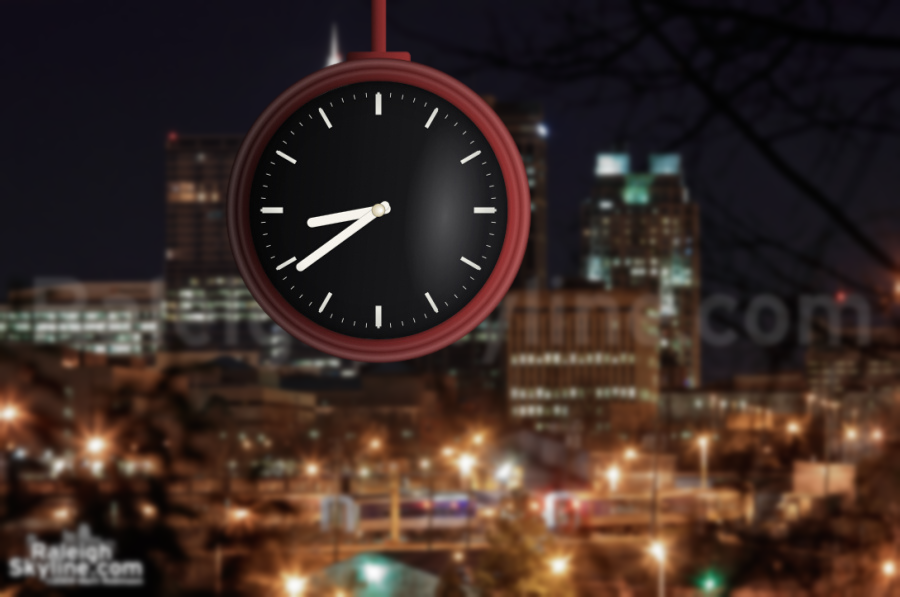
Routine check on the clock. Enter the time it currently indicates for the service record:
8:39
